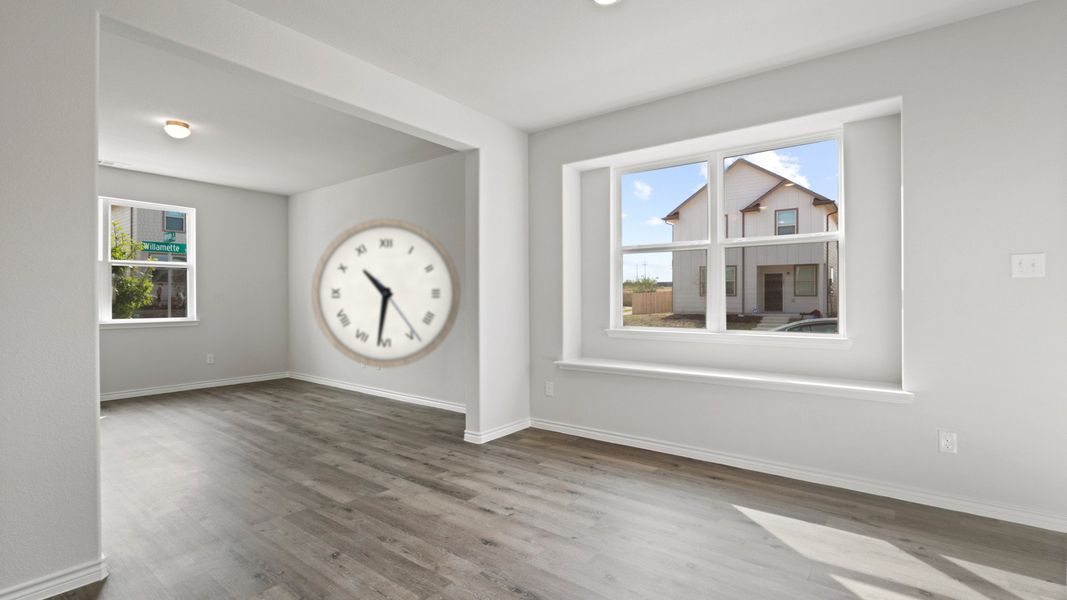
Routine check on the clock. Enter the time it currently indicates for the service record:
10:31:24
